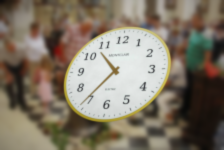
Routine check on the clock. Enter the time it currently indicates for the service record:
10:36
